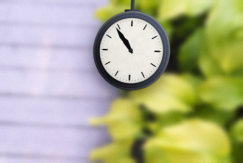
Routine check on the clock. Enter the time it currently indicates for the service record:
10:54
